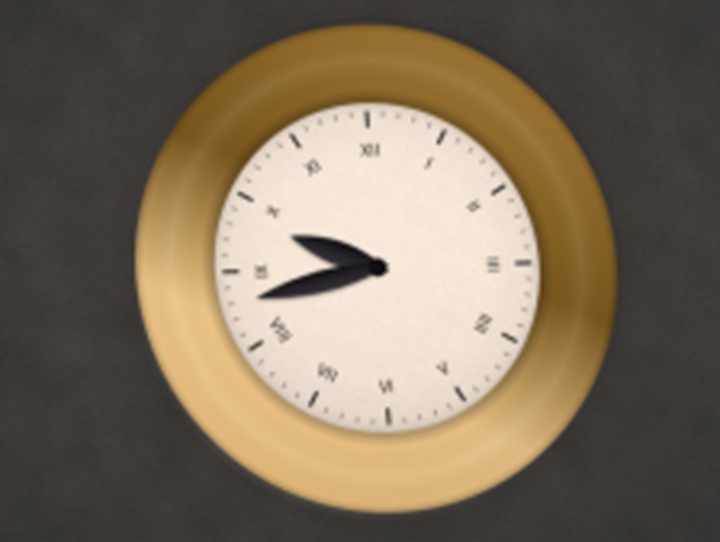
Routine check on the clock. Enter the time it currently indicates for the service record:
9:43
